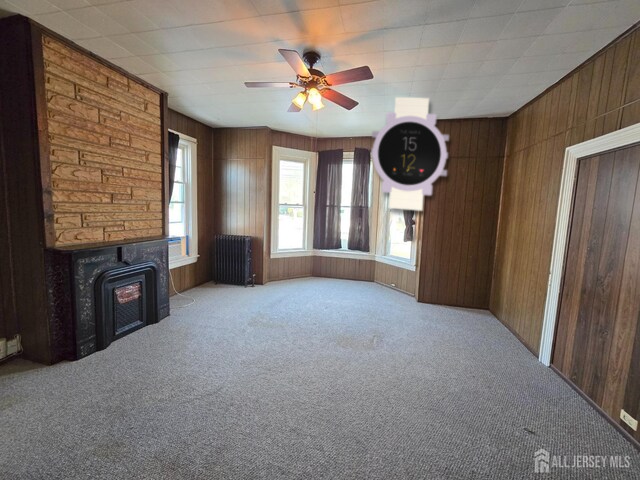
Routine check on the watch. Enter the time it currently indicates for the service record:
15:12
